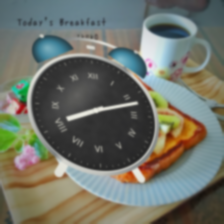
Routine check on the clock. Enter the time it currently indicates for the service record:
8:12
